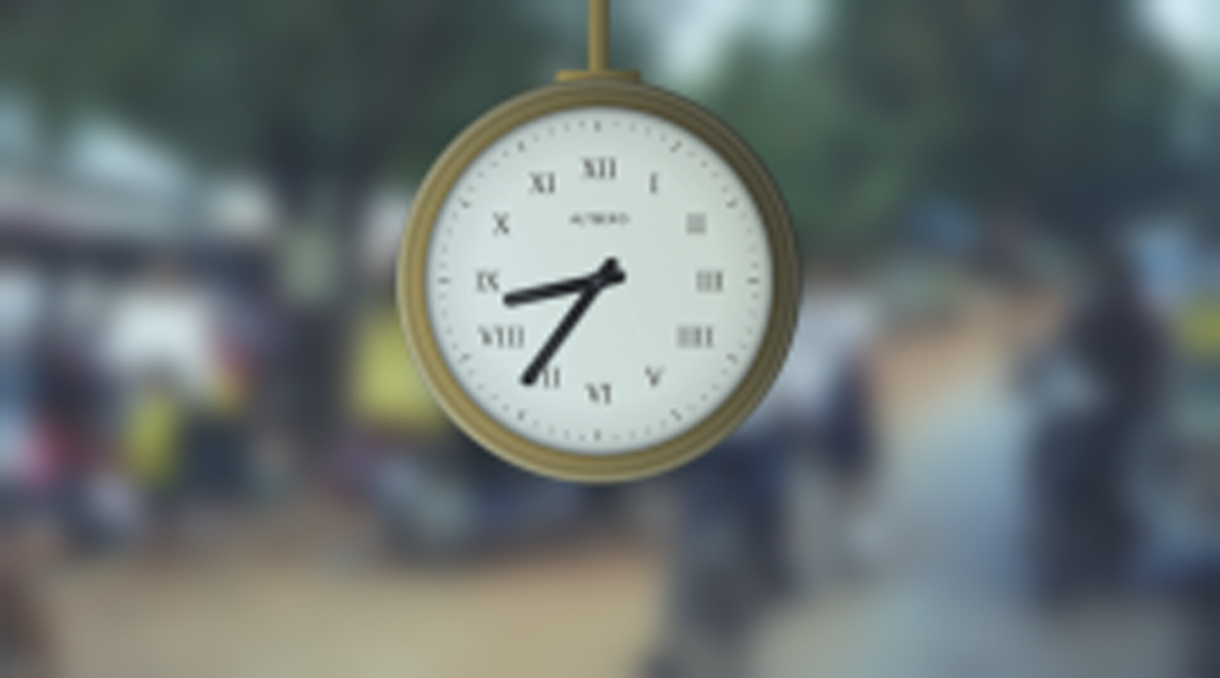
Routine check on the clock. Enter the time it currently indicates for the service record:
8:36
